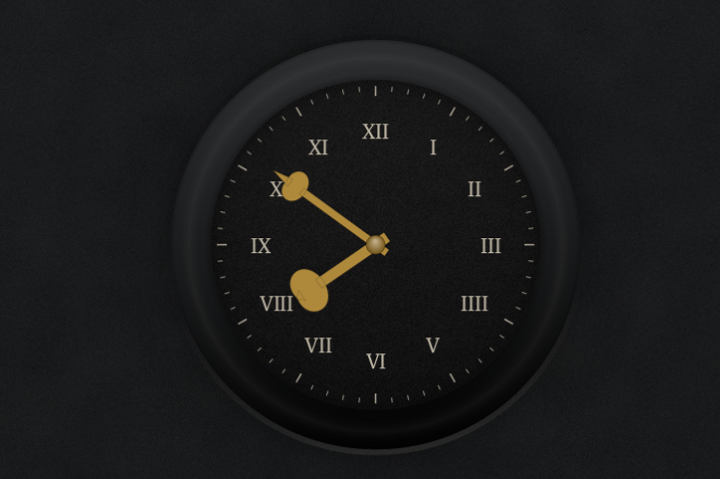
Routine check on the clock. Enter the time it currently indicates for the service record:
7:51
